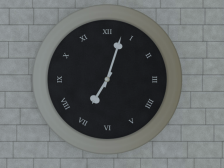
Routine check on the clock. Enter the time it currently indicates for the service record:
7:03
